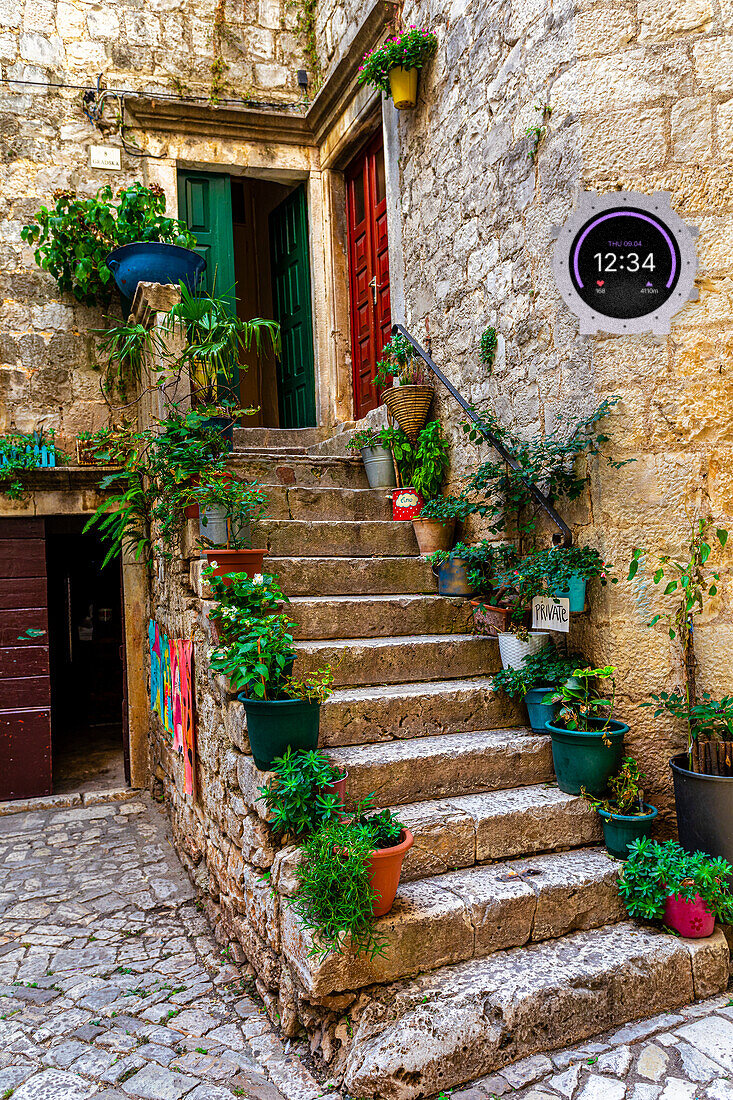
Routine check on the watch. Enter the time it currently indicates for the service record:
12:34
